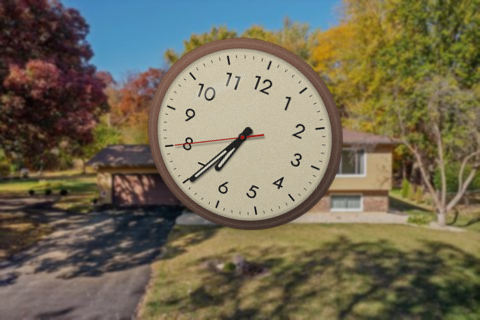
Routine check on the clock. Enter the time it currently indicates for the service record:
6:34:40
